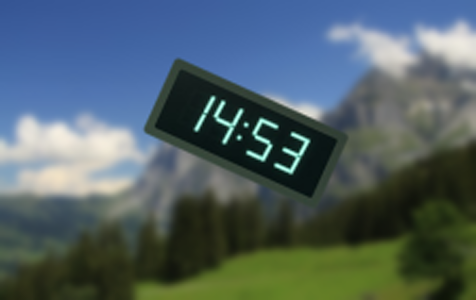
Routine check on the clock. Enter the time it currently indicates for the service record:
14:53
